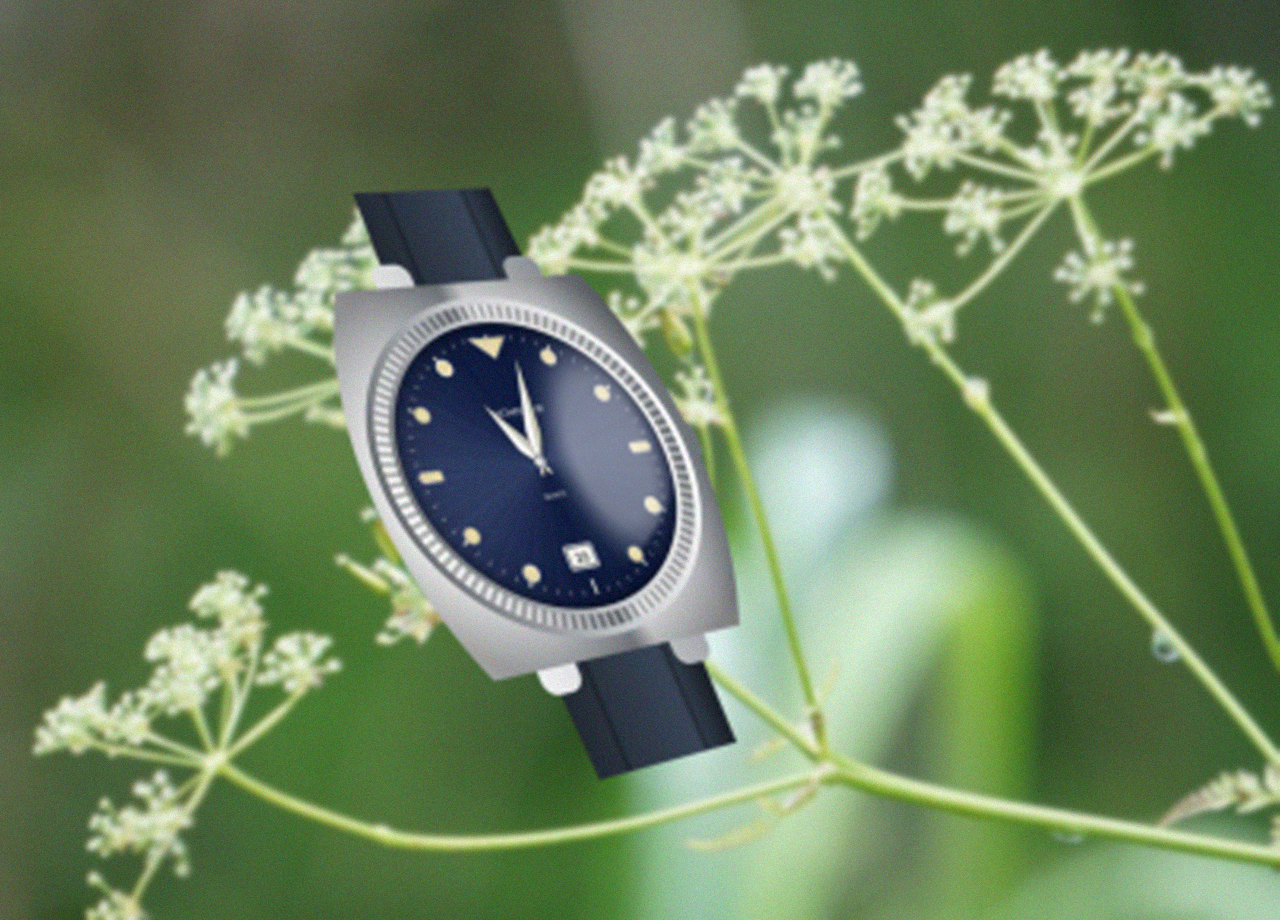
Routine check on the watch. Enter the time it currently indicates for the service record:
11:02
